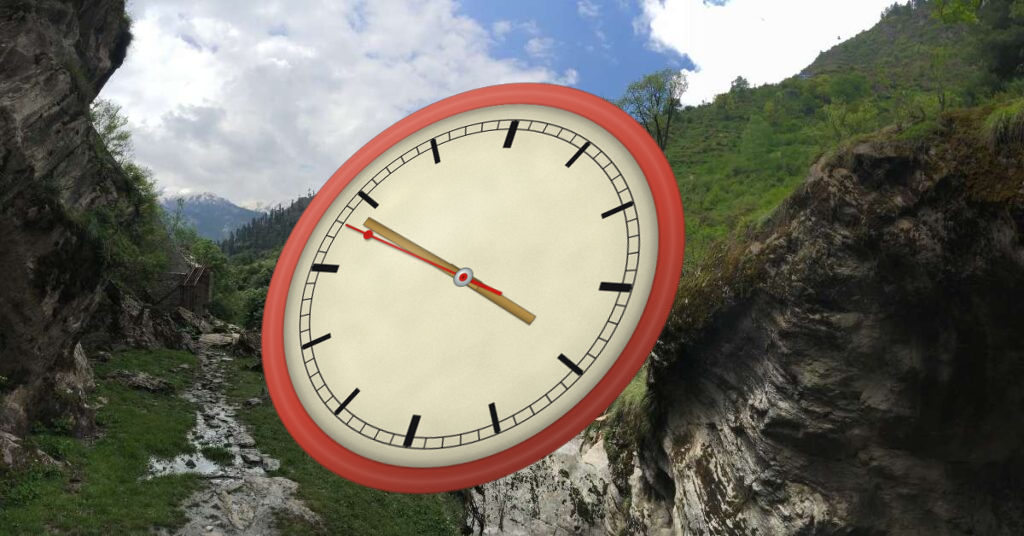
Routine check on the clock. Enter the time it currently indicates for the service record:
3:48:48
